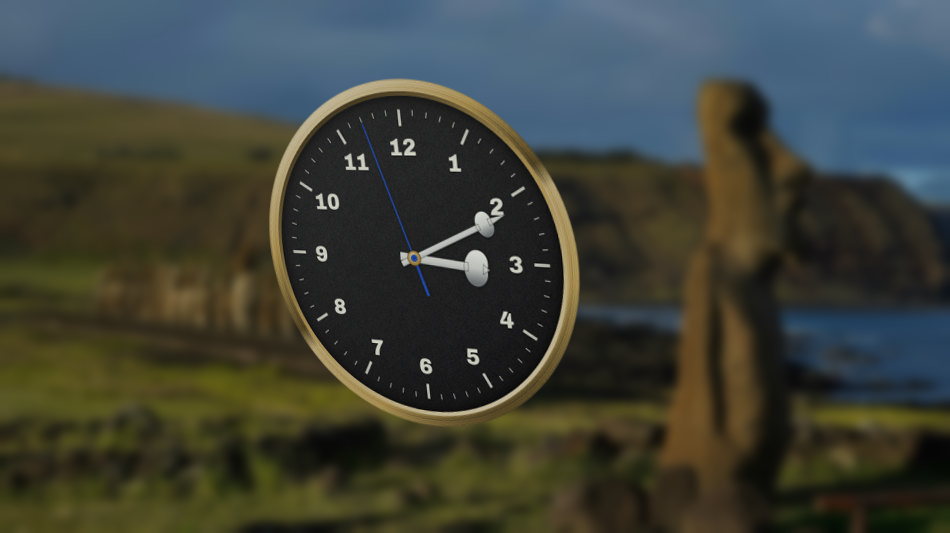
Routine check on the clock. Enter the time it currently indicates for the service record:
3:10:57
